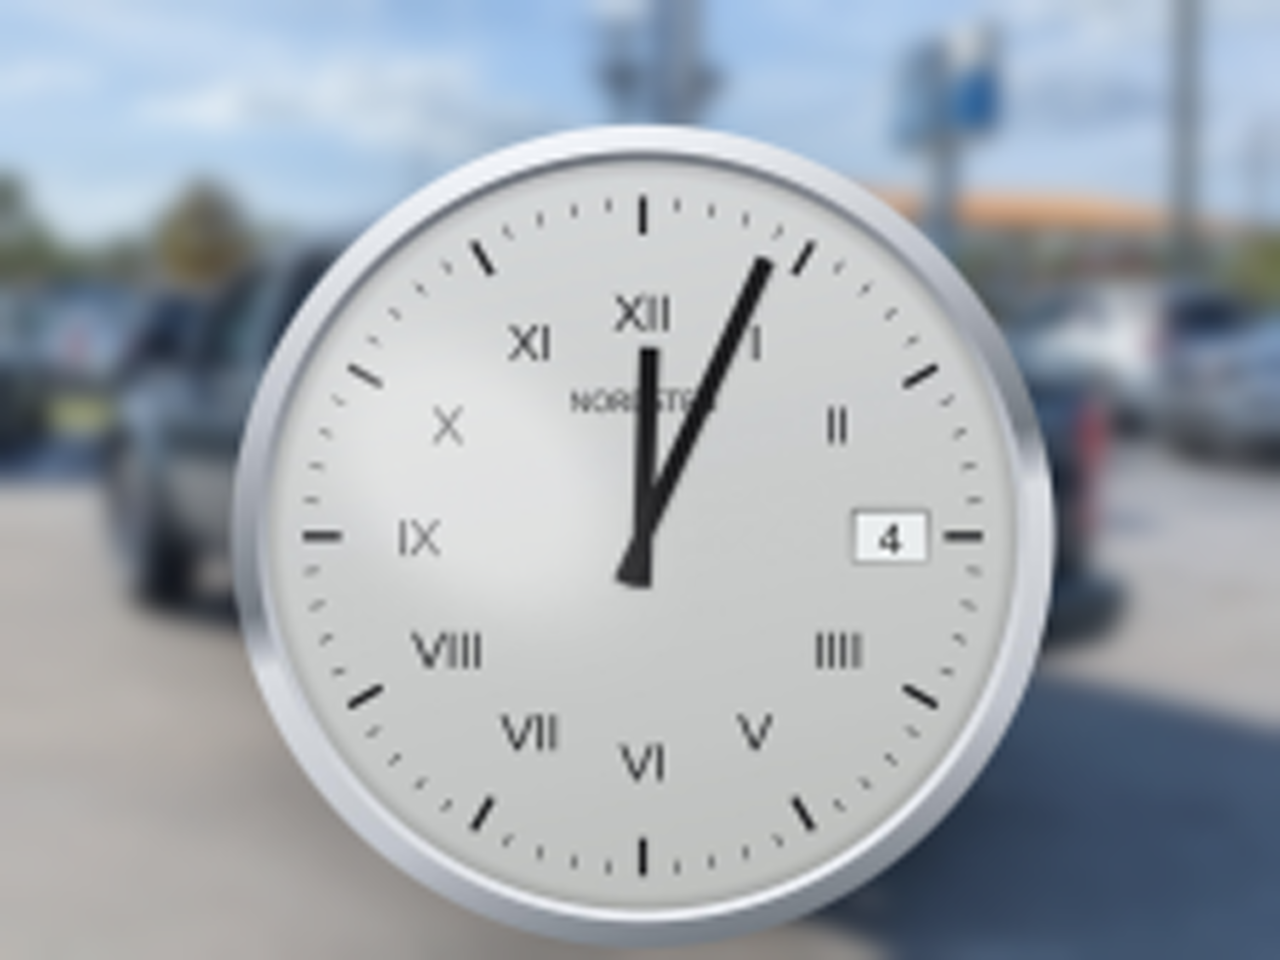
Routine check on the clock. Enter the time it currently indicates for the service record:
12:04
